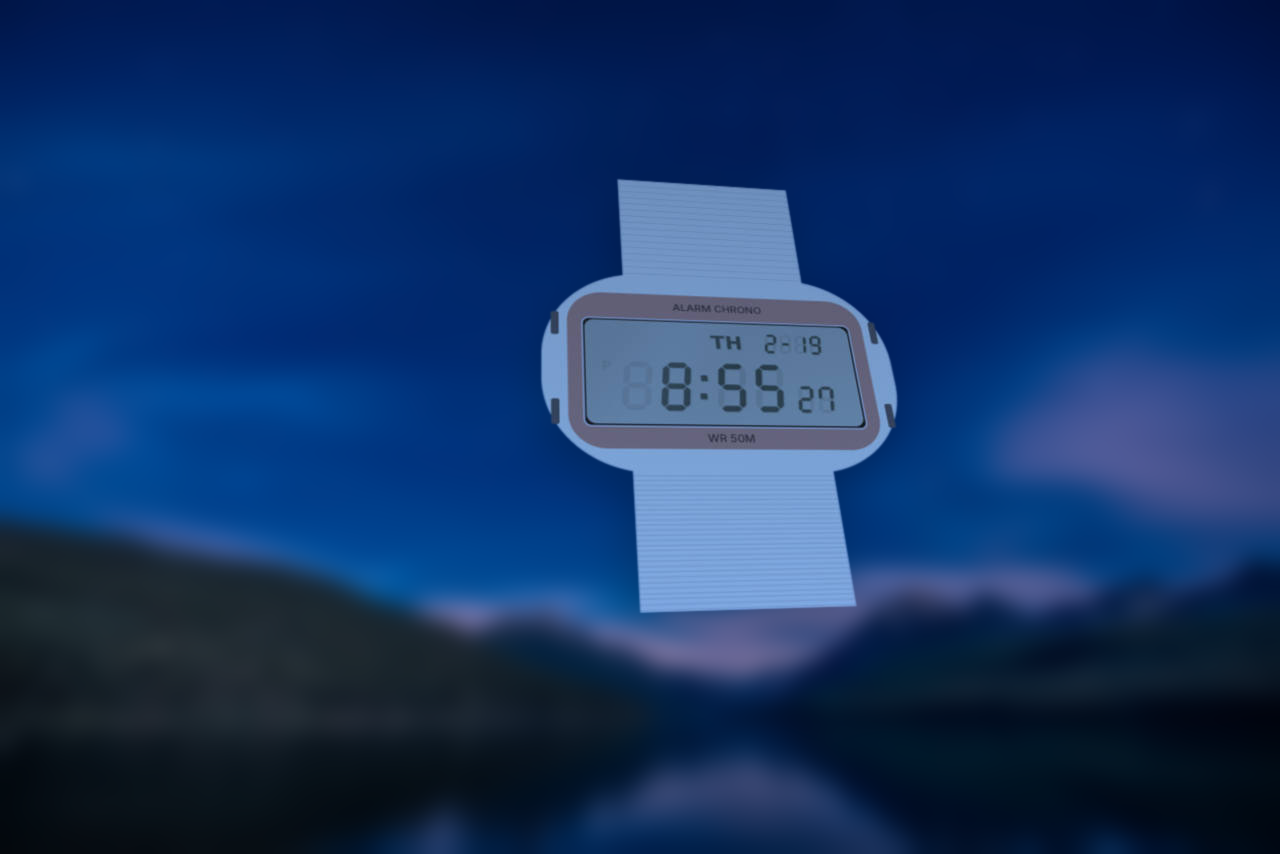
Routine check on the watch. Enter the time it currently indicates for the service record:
8:55:27
